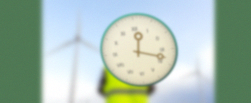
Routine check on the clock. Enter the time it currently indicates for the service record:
12:18
